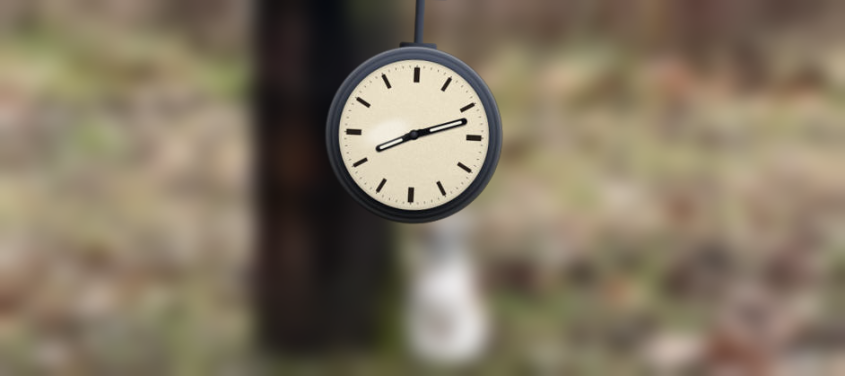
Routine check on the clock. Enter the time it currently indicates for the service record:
8:12
